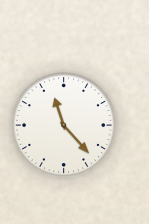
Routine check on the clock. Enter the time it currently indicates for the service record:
11:23
